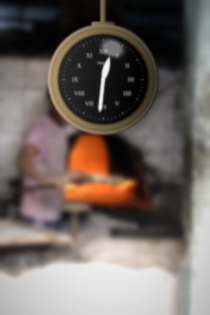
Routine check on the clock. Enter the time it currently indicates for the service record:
12:31
